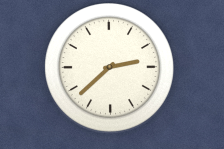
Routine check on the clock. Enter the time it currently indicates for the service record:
2:38
